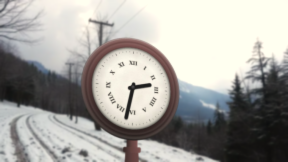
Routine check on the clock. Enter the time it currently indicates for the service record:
2:32
